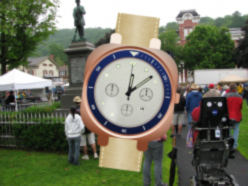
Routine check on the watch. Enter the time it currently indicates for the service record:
12:08
